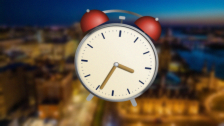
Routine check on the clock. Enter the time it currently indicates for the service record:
3:34
